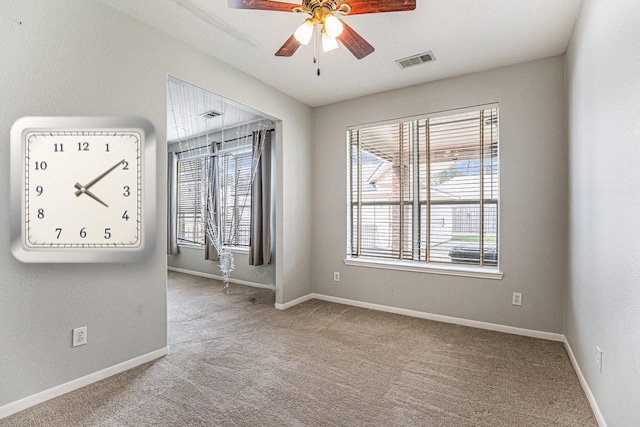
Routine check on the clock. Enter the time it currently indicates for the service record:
4:09
